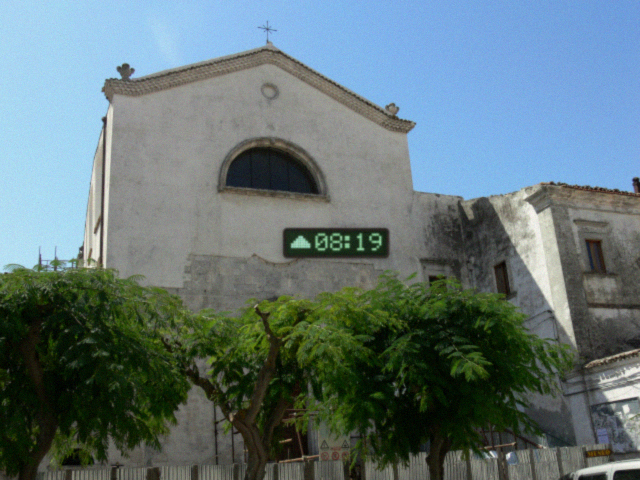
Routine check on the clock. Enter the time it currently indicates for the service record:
8:19
